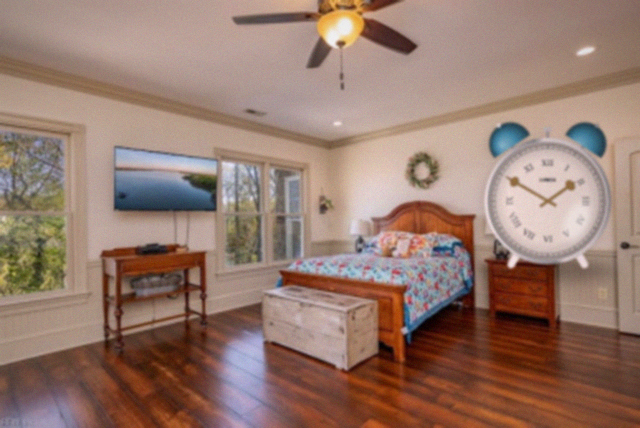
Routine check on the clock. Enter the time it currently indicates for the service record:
1:50
